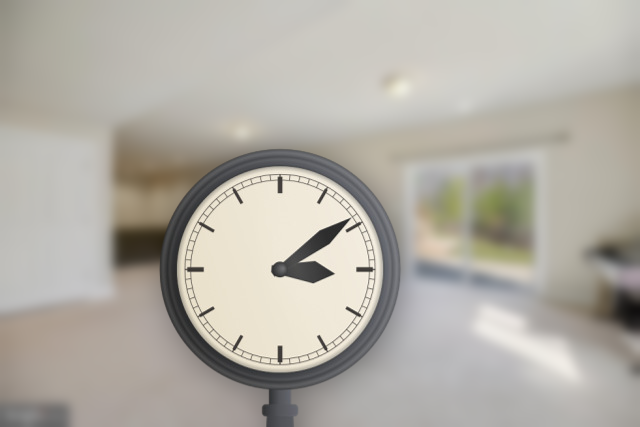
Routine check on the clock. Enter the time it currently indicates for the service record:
3:09
